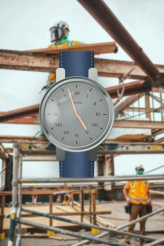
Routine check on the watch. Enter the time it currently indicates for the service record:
4:57
